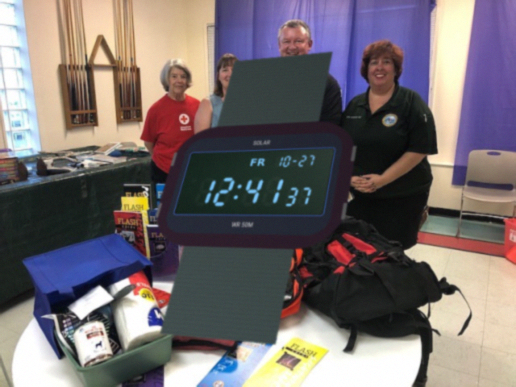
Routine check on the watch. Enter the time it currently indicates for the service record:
12:41:37
